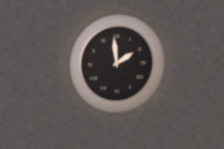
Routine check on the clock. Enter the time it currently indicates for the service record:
1:59
